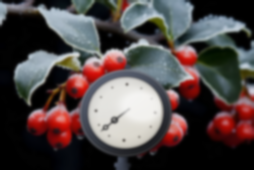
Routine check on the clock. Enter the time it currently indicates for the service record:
7:38
